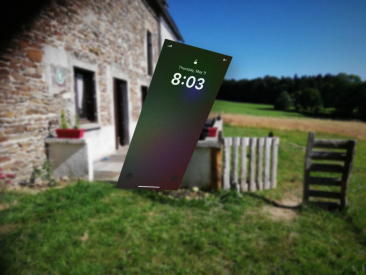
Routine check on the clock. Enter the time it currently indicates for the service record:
8:03
